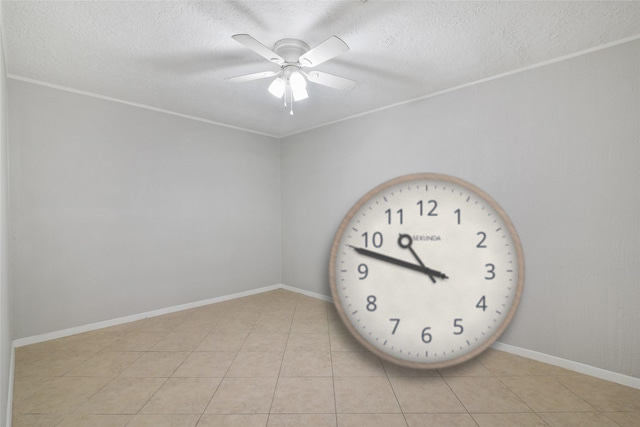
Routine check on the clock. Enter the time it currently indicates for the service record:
10:47:48
